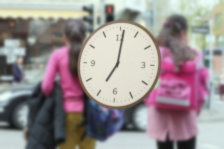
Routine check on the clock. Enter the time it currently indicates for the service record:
7:01
